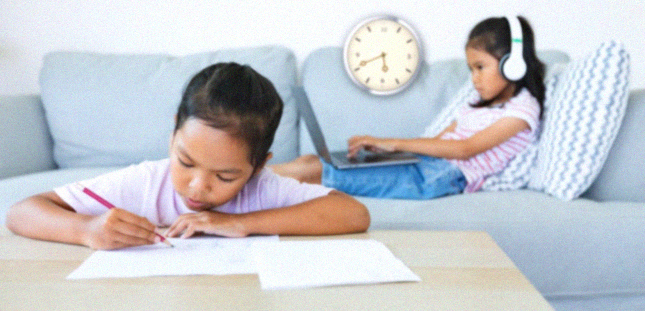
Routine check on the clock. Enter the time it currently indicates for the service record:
5:41
